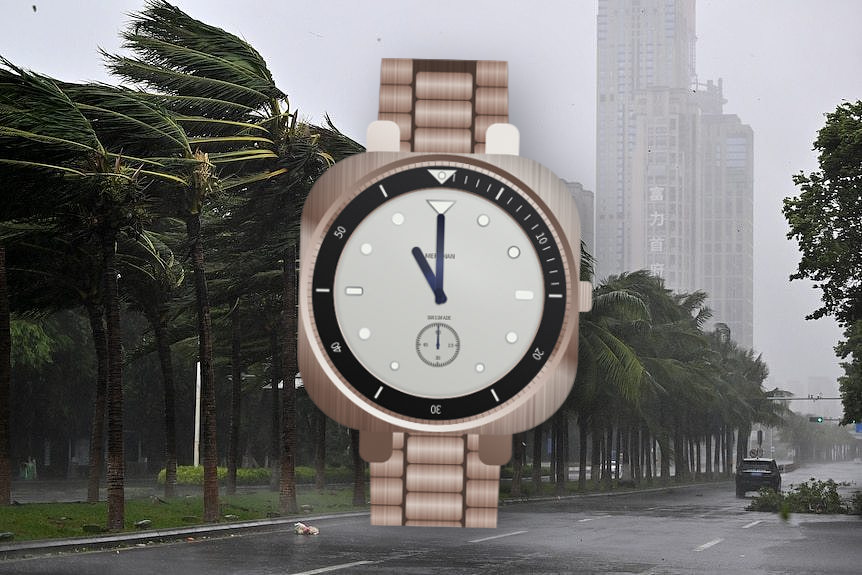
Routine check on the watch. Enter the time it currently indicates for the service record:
11:00
